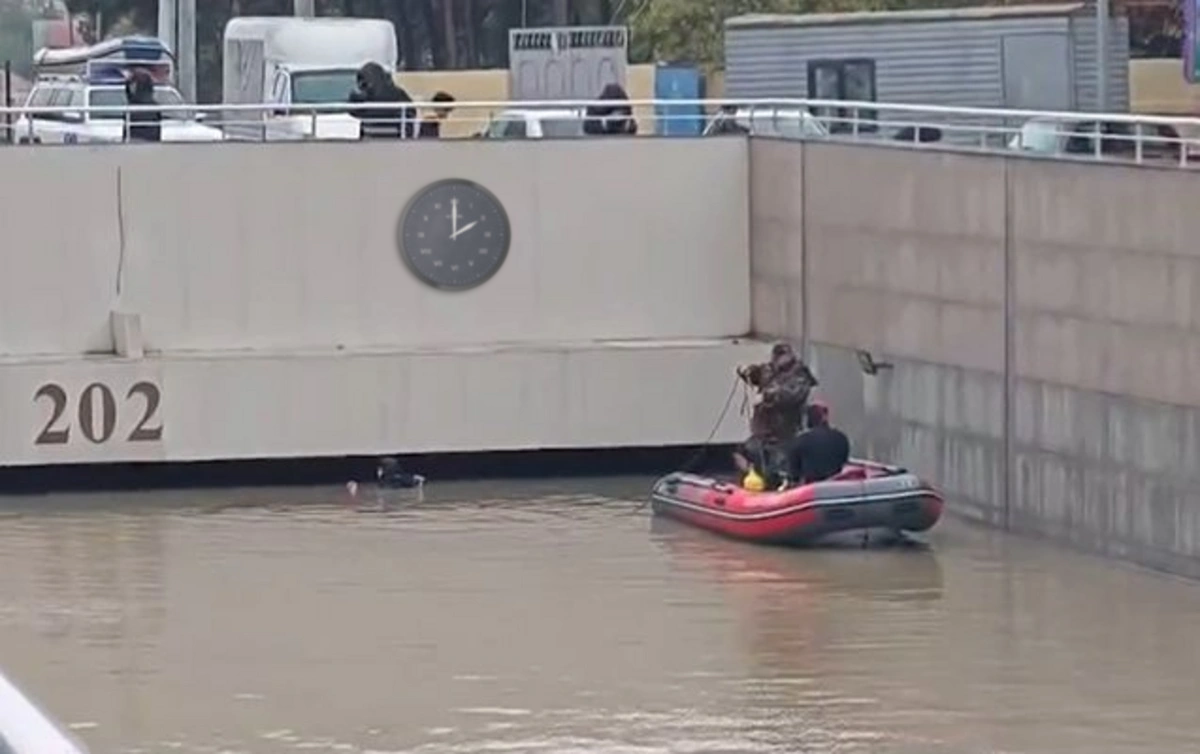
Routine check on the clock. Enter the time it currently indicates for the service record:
2:00
